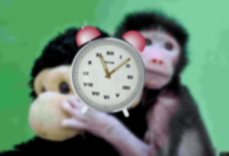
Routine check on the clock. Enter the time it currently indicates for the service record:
11:08
